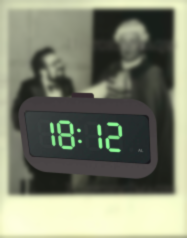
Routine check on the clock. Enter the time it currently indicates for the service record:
18:12
